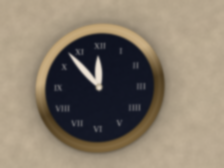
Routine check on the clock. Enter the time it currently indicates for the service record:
11:53
